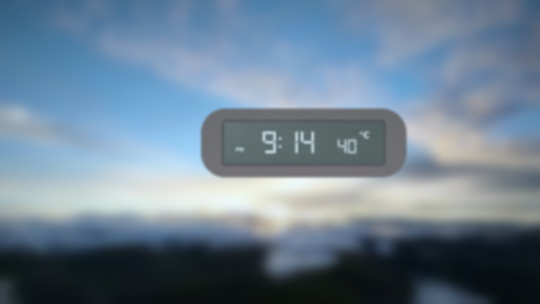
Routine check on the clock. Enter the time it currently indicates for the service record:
9:14
